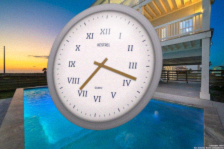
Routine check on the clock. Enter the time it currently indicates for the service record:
7:18
